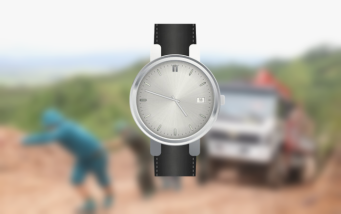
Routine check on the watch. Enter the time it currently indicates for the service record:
4:48
